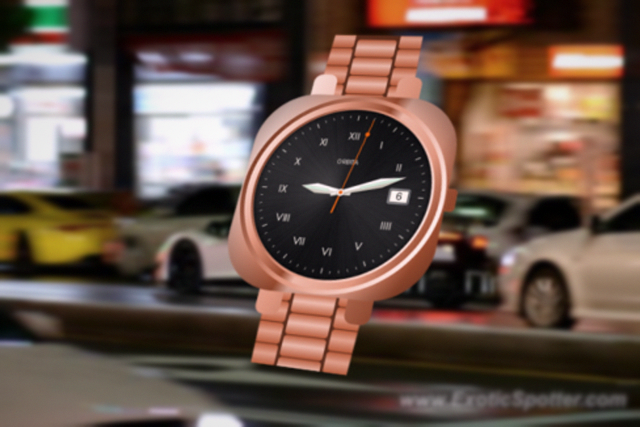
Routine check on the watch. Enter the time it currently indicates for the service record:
9:12:02
